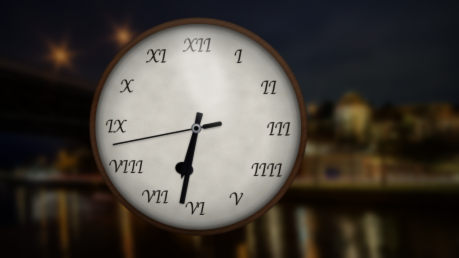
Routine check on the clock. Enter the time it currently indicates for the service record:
6:31:43
